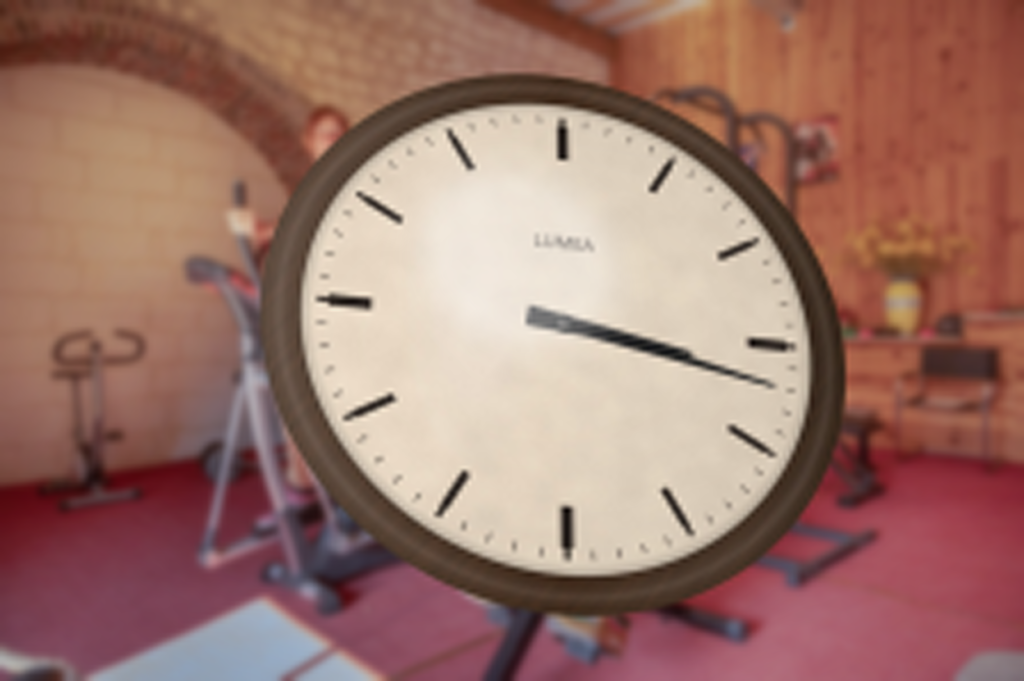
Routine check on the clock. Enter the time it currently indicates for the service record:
3:17
